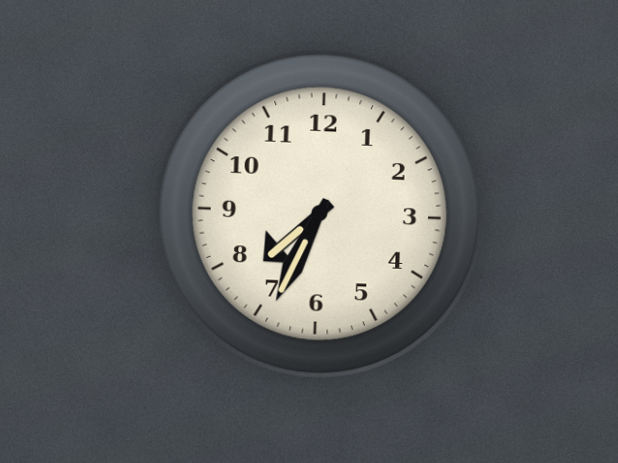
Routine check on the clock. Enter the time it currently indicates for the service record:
7:34
